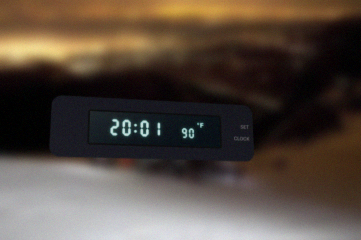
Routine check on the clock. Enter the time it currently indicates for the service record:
20:01
